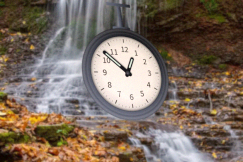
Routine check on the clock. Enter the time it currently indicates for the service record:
12:52
